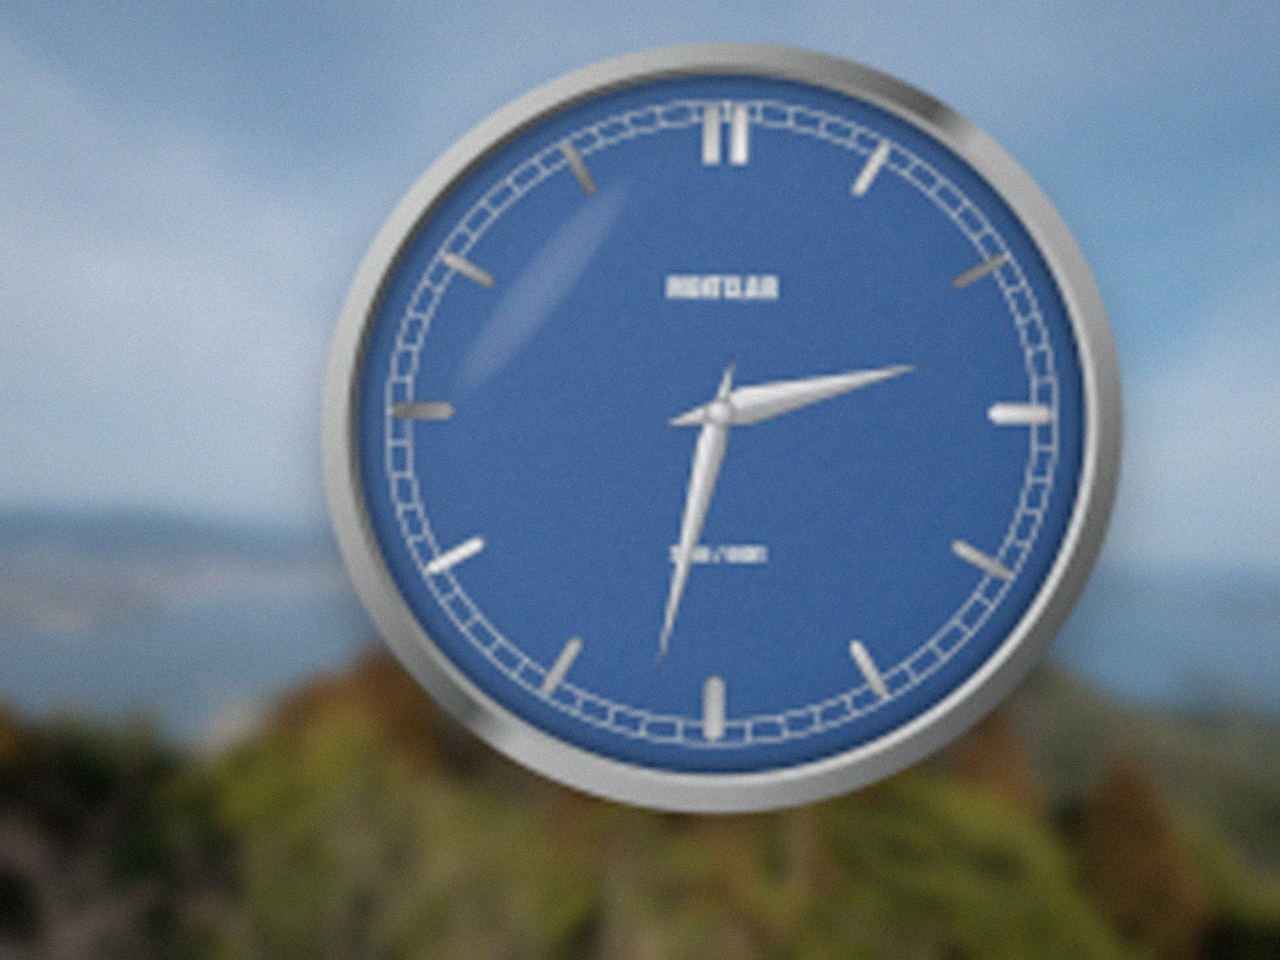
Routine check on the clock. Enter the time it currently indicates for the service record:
2:32
